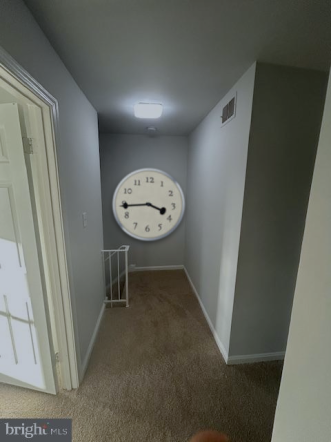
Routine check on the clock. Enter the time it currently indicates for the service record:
3:44
